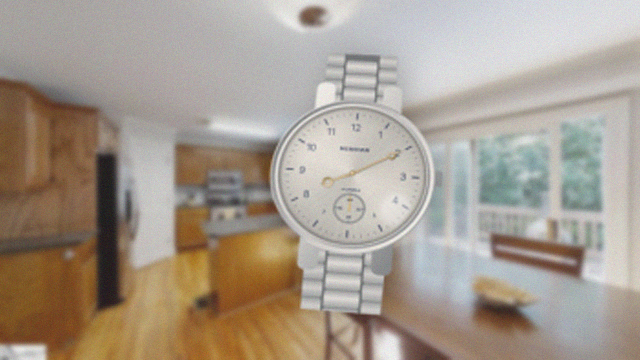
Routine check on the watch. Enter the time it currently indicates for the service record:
8:10
